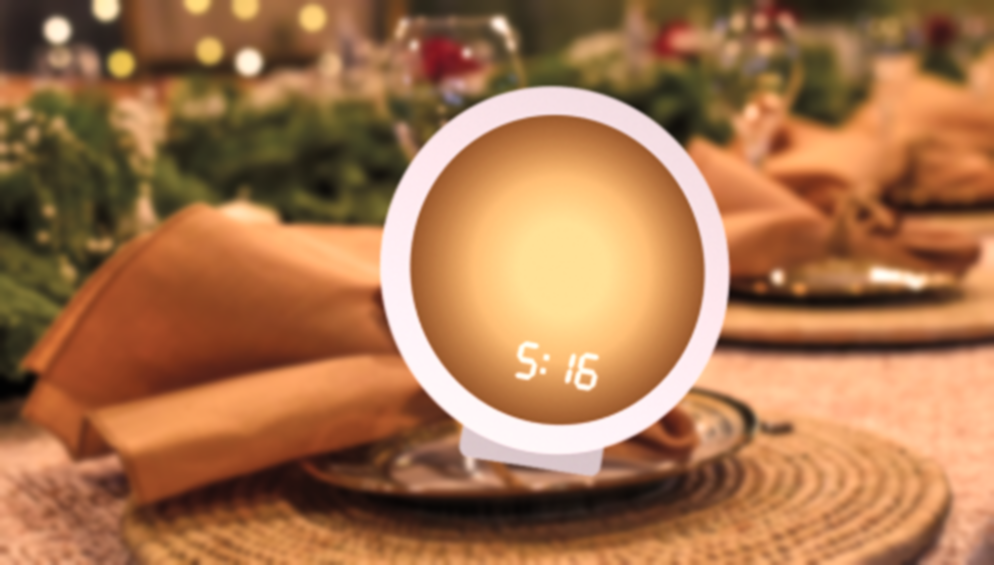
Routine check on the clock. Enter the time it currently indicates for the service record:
5:16
